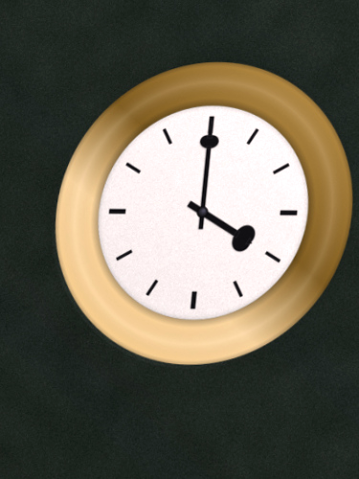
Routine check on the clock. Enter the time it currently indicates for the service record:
4:00
